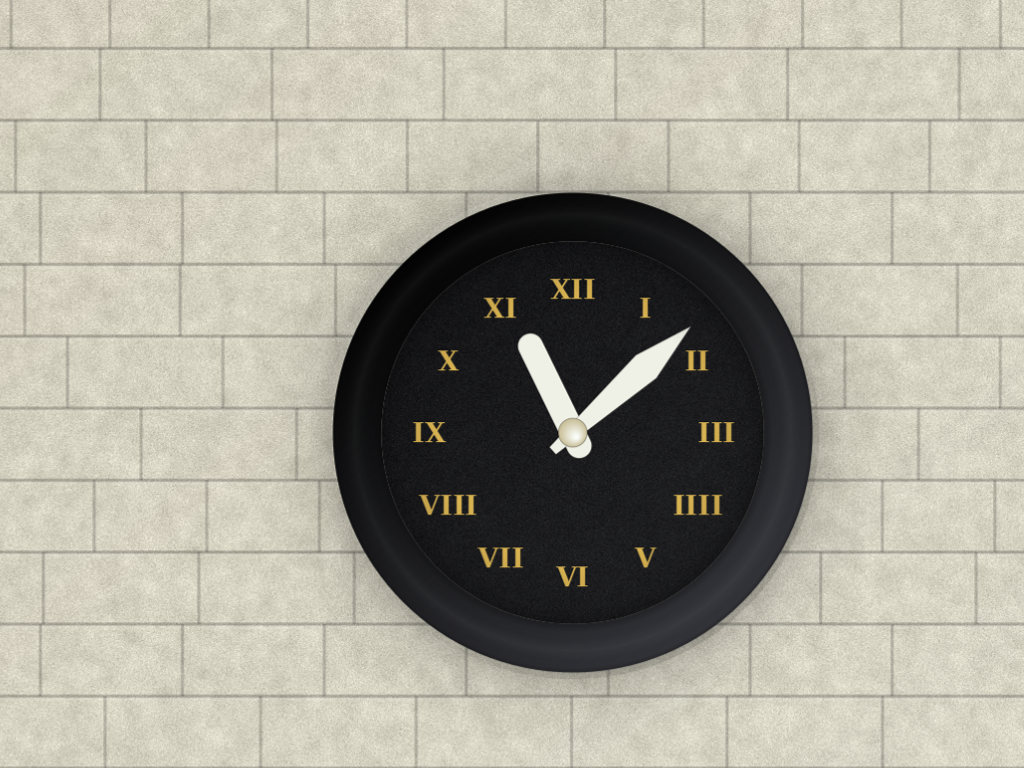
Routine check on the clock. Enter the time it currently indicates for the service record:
11:08
